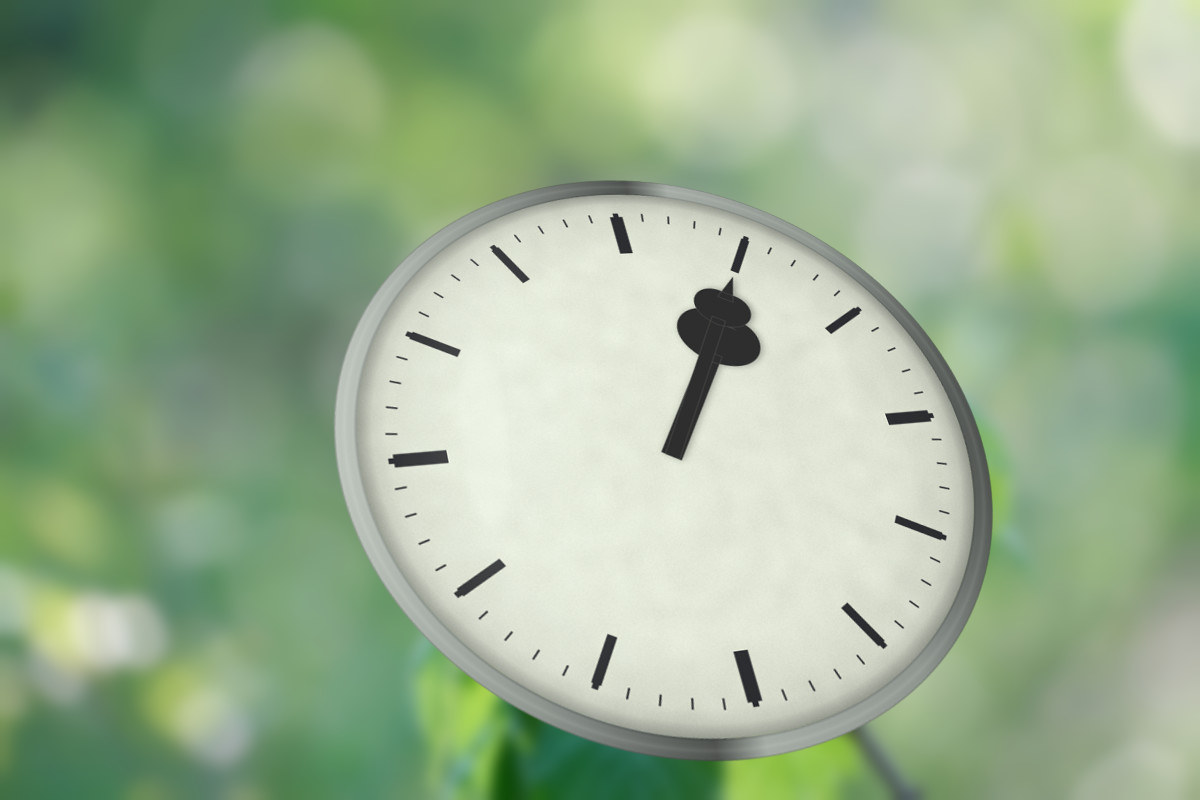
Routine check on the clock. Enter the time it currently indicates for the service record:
1:05
